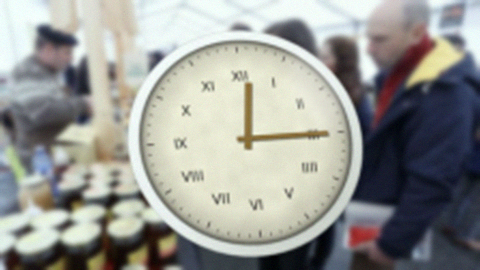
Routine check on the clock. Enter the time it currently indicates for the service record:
12:15
